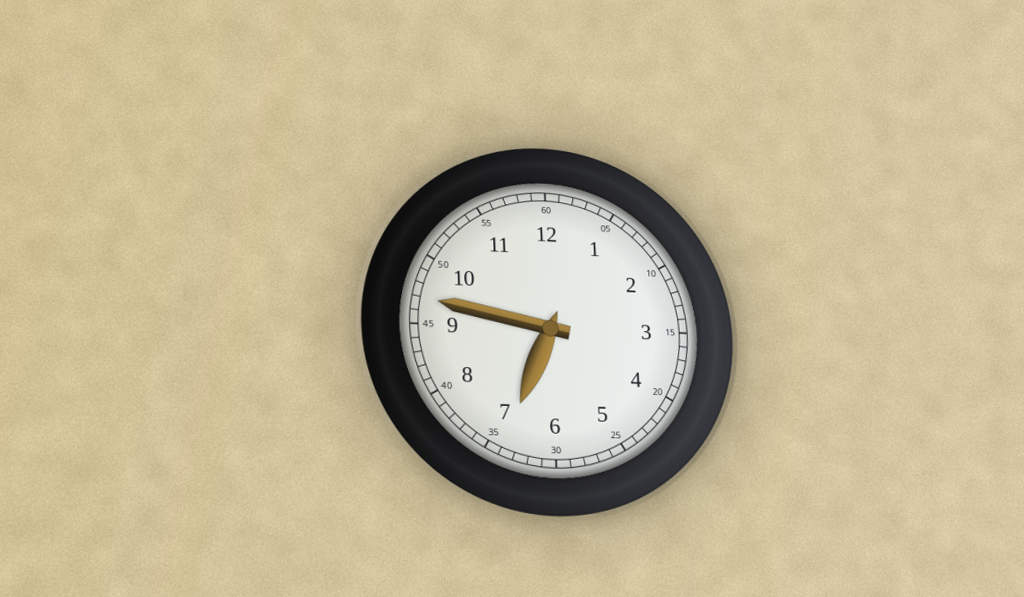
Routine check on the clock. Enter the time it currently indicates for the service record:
6:47
